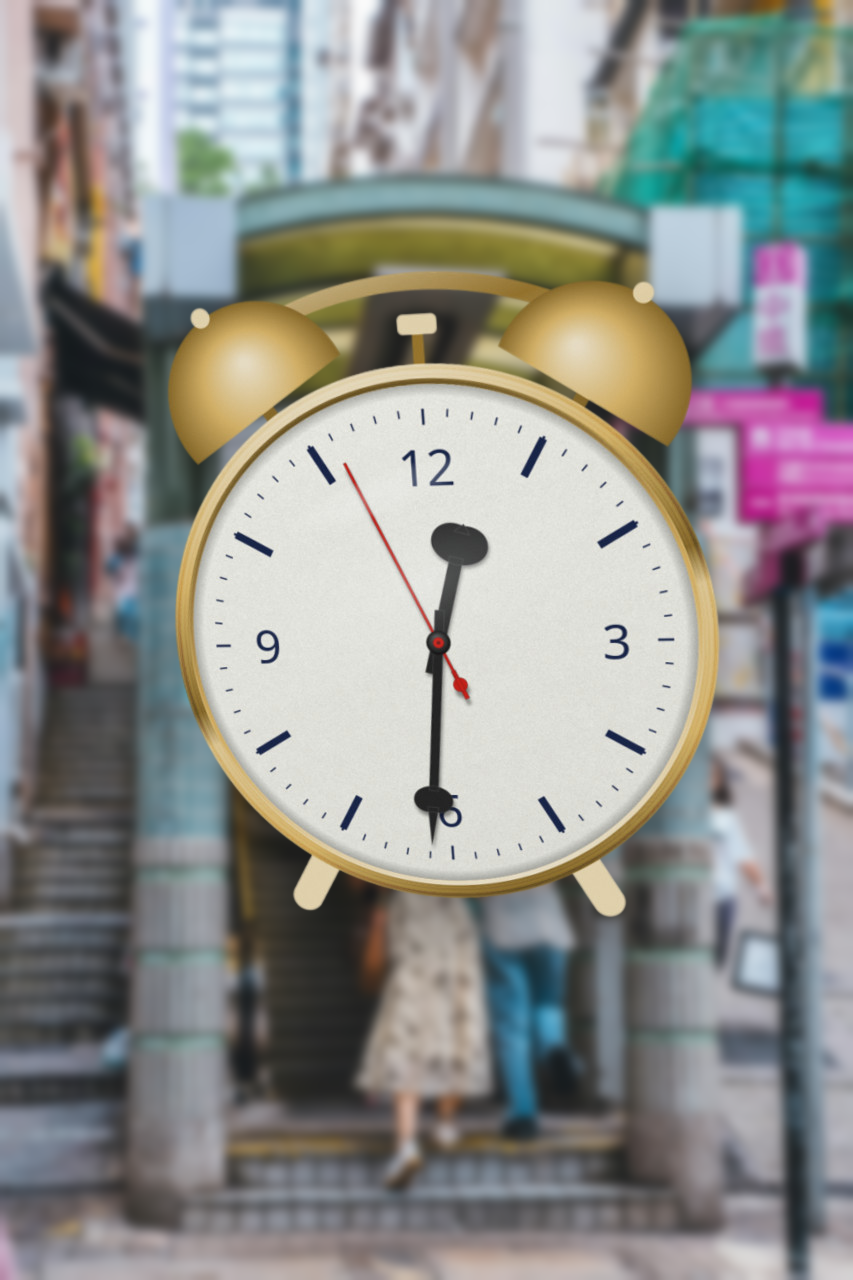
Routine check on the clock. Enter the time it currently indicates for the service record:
12:30:56
